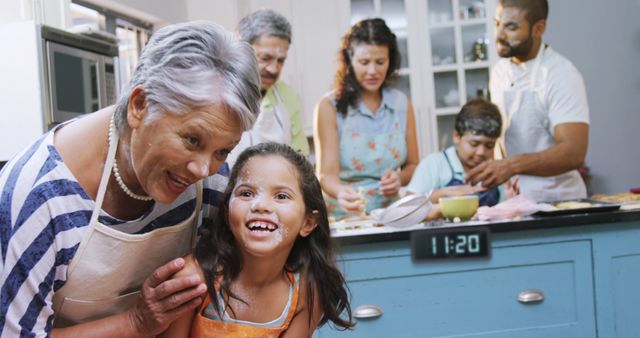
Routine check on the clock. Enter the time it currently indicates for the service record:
11:20
